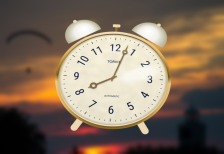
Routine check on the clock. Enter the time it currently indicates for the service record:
8:03
